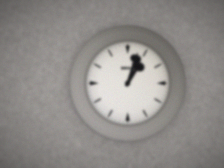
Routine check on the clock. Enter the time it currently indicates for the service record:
1:03
